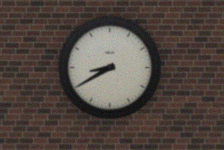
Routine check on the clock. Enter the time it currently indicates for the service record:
8:40
